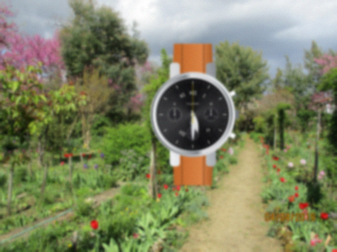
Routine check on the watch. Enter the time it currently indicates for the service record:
5:30
